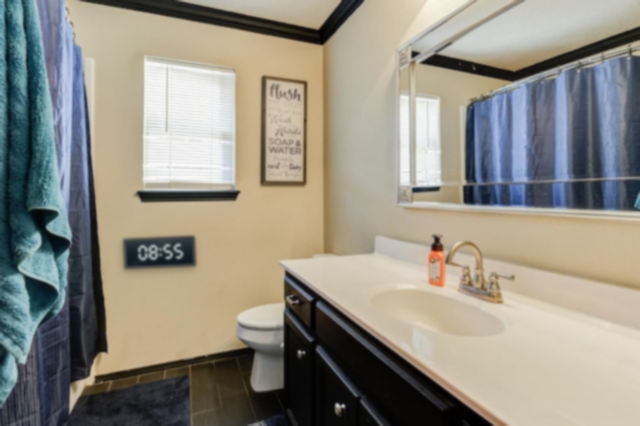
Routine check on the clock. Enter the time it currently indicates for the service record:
8:55
